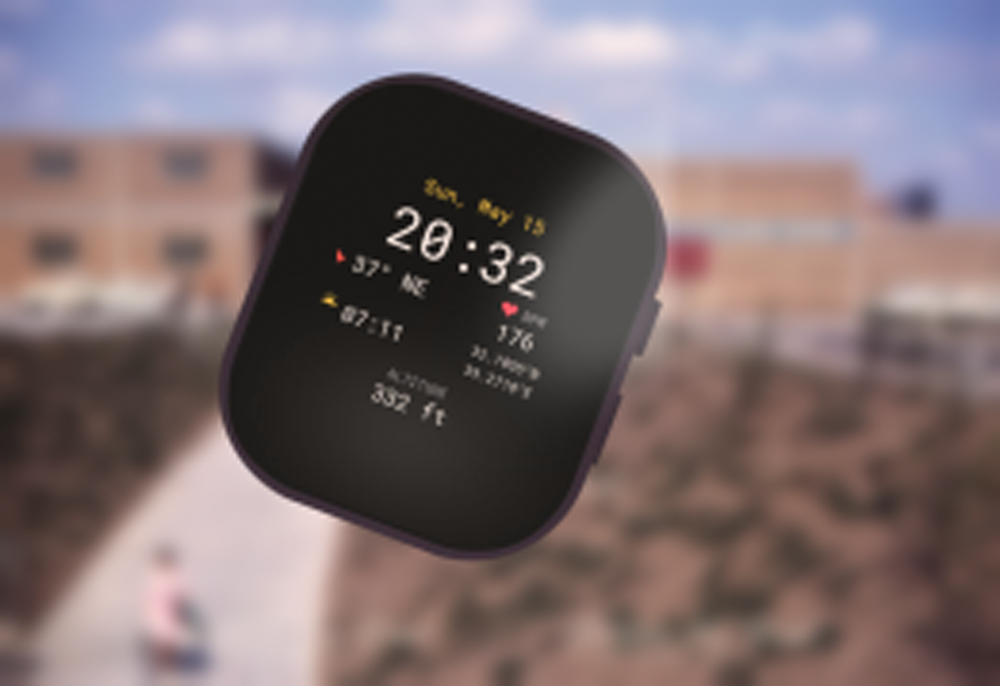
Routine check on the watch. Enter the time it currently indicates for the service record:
20:32
